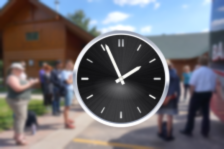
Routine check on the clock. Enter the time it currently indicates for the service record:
1:56
